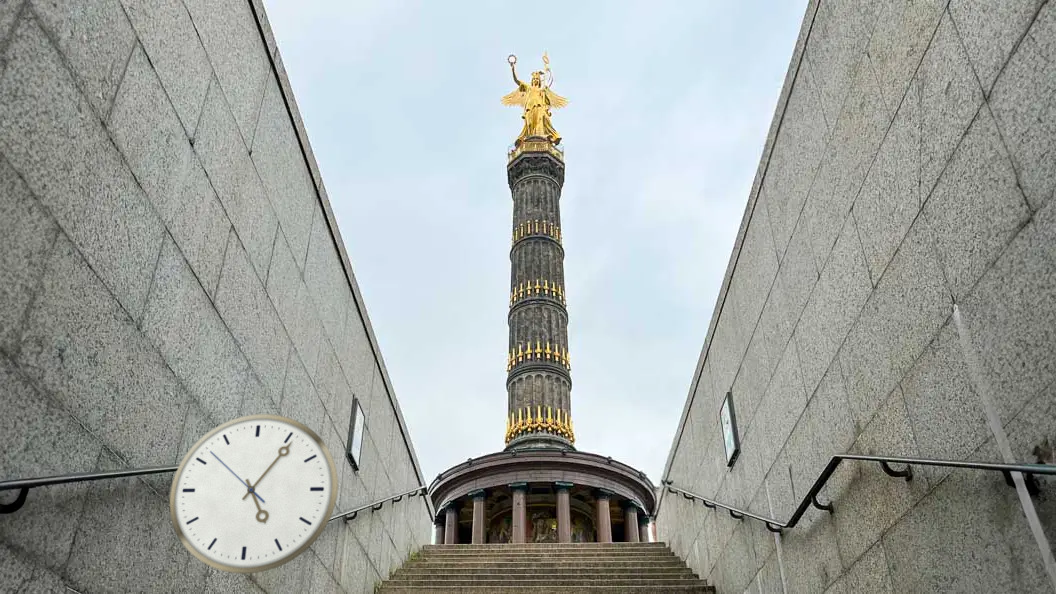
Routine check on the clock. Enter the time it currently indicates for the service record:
5:05:52
